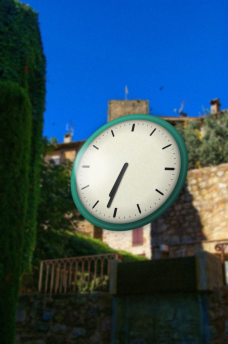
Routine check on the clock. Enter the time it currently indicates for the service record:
6:32
